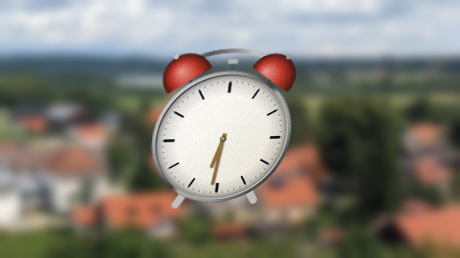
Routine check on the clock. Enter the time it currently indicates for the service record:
6:31
